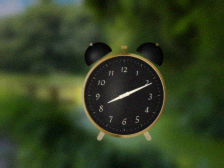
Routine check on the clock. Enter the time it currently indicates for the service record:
8:11
